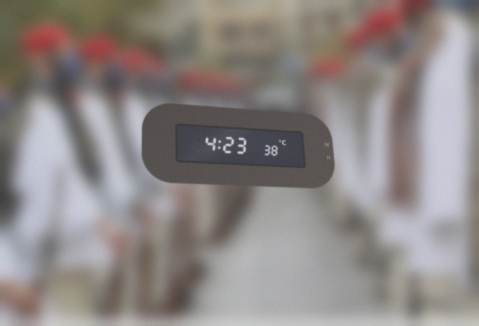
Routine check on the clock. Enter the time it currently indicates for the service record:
4:23
